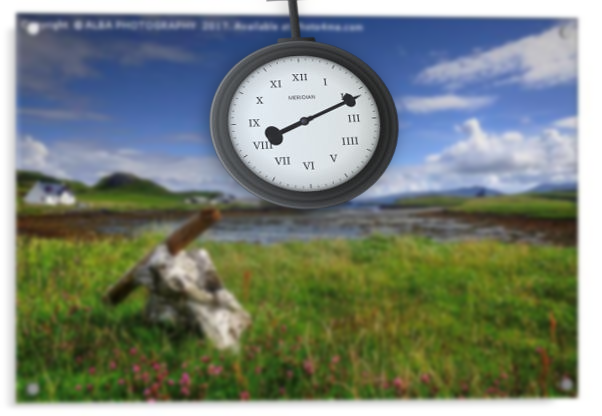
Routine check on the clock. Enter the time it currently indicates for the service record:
8:11
